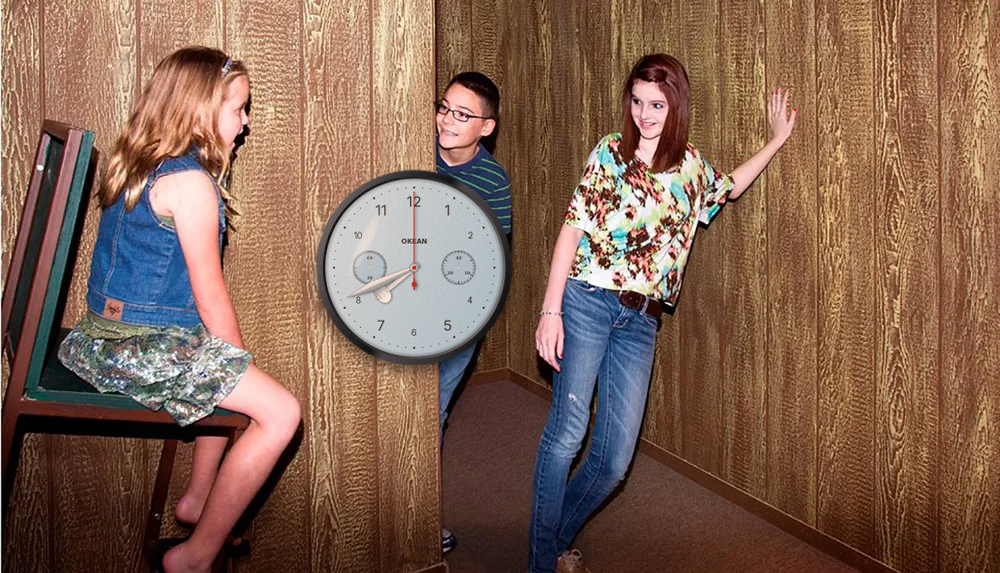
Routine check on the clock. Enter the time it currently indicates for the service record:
7:41
